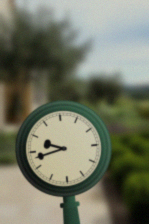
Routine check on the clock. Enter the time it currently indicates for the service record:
9:43
